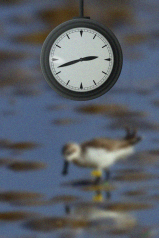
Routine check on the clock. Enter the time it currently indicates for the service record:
2:42
